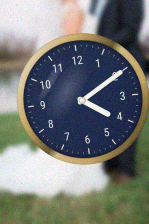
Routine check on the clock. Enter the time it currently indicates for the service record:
4:10
